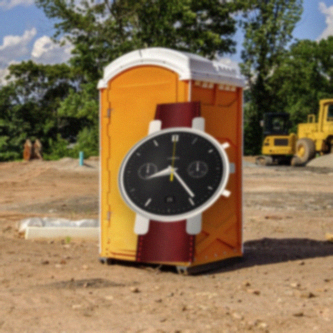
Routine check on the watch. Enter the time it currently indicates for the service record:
8:24
